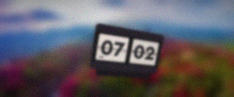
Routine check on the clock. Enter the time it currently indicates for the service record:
7:02
